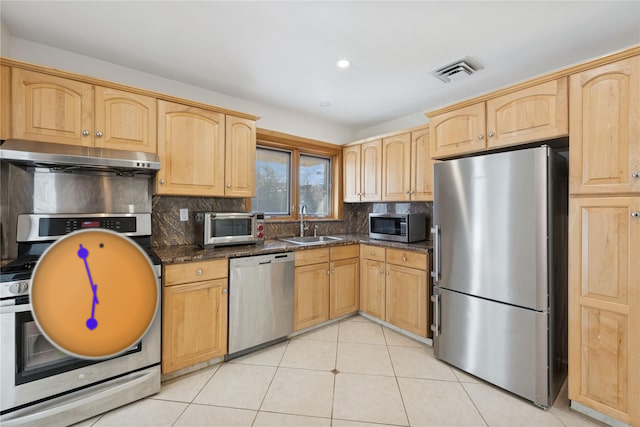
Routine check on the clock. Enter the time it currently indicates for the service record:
5:56
